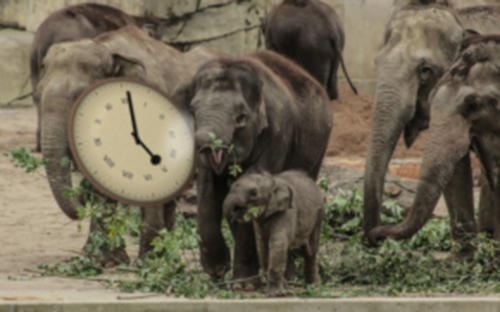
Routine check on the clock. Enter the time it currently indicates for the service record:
5:01
